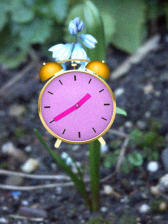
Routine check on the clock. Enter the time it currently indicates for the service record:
1:40
